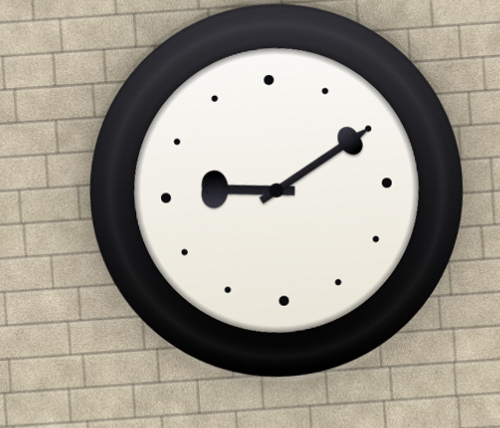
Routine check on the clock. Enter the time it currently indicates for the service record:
9:10
